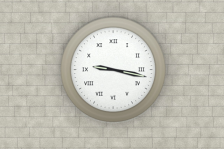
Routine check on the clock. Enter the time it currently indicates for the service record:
9:17
